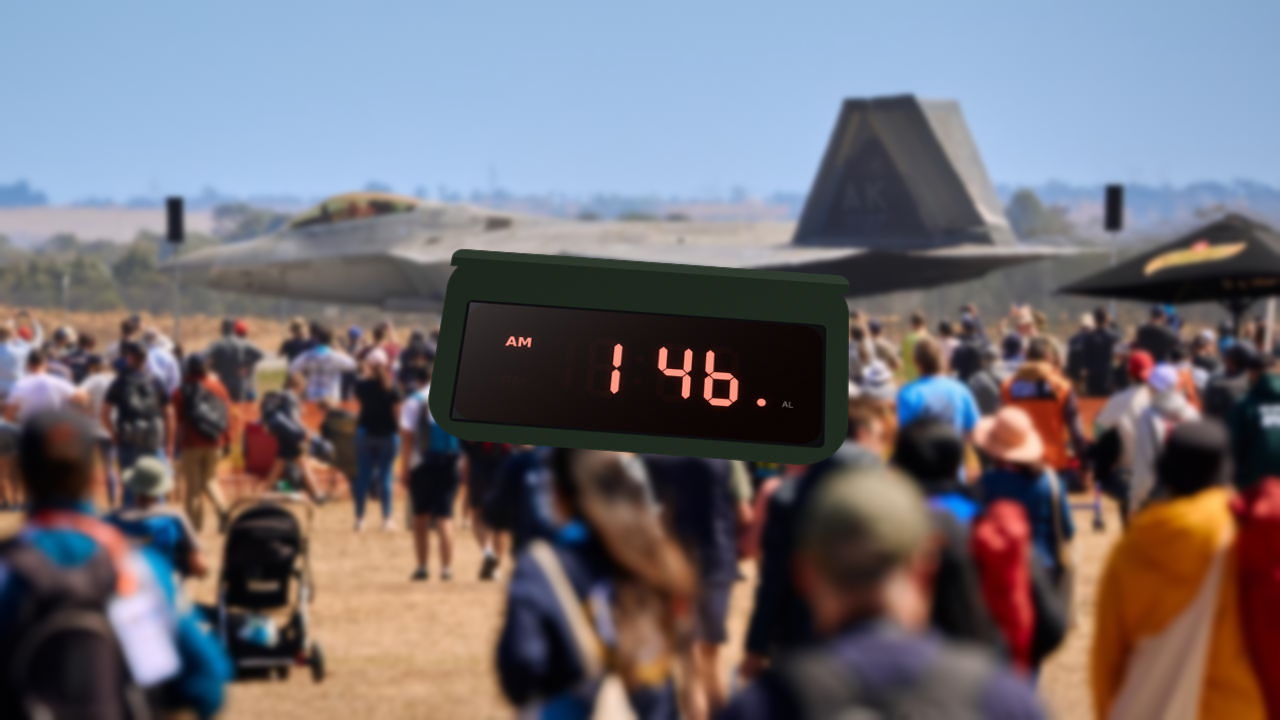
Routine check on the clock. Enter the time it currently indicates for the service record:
1:46
